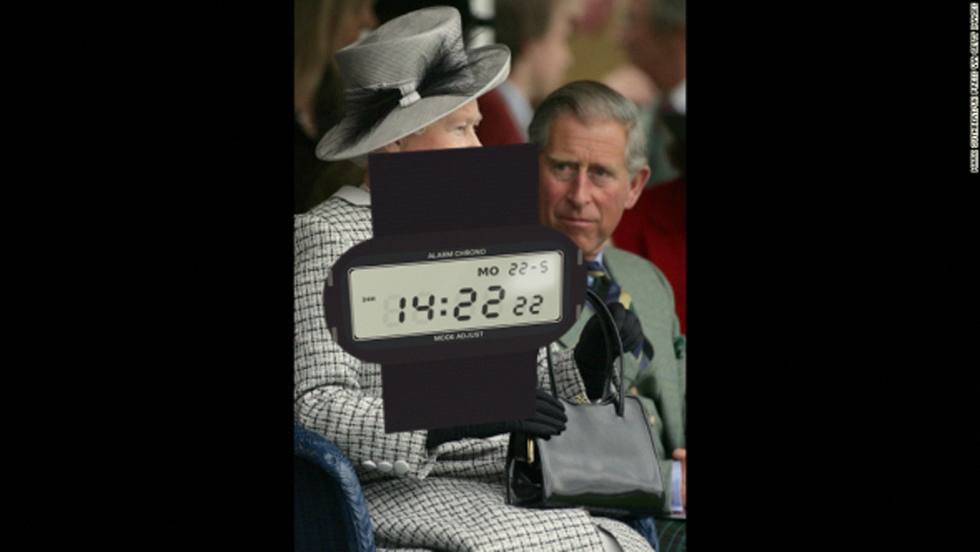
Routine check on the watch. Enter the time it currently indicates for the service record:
14:22:22
